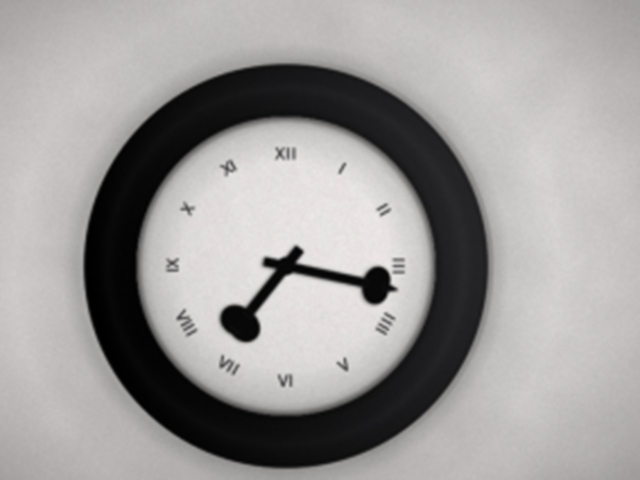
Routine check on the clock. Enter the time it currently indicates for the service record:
7:17
